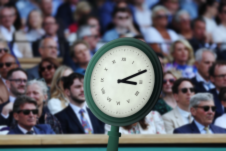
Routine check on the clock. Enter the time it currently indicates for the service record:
3:11
